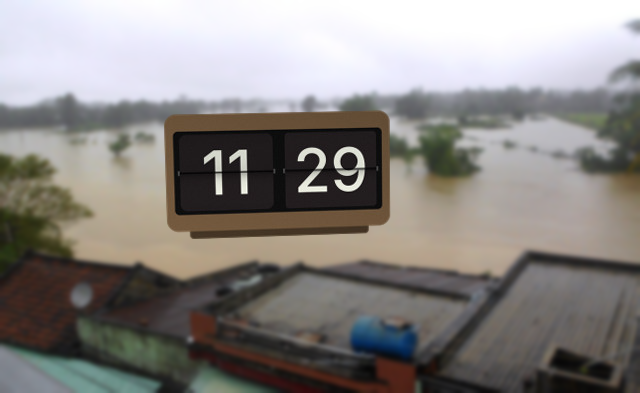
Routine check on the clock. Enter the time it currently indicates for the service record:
11:29
